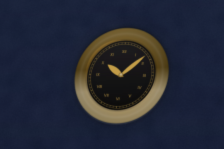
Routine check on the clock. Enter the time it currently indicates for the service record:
10:08
